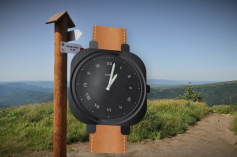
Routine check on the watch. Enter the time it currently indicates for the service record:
1:02
